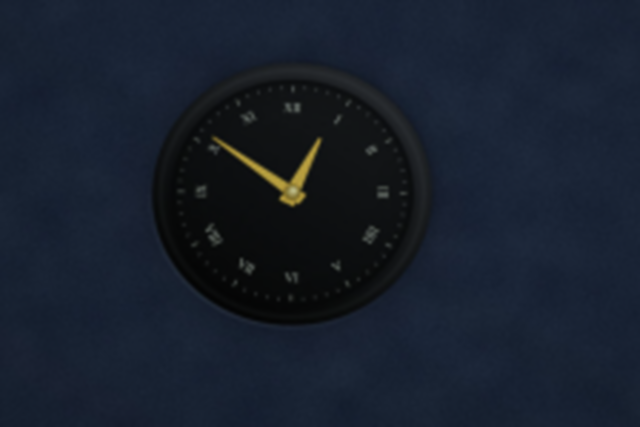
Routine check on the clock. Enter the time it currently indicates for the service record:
12:51
